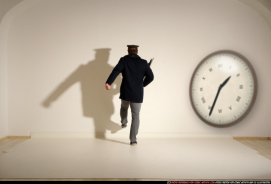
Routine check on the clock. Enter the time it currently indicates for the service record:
1:34
